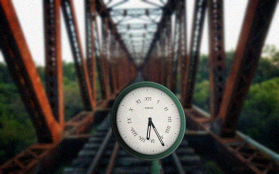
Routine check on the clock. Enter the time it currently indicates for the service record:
6:26
